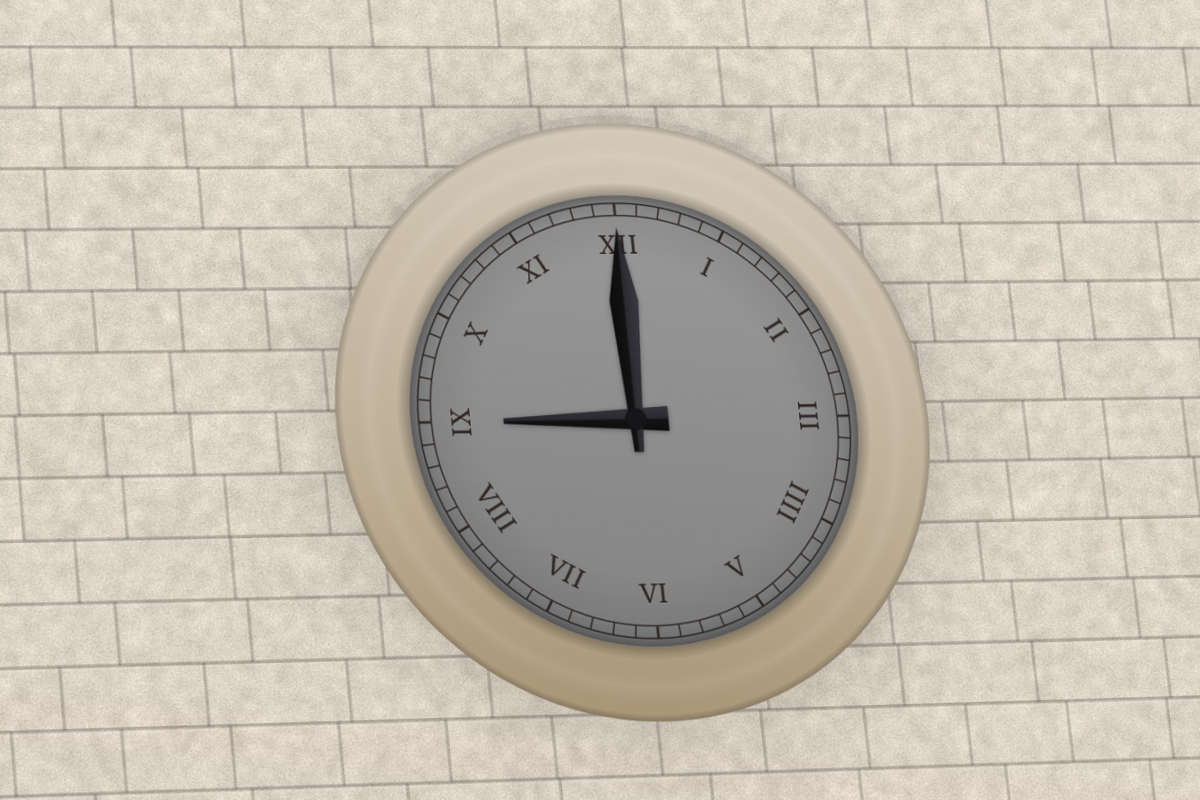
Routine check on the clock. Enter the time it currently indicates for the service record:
9:00
